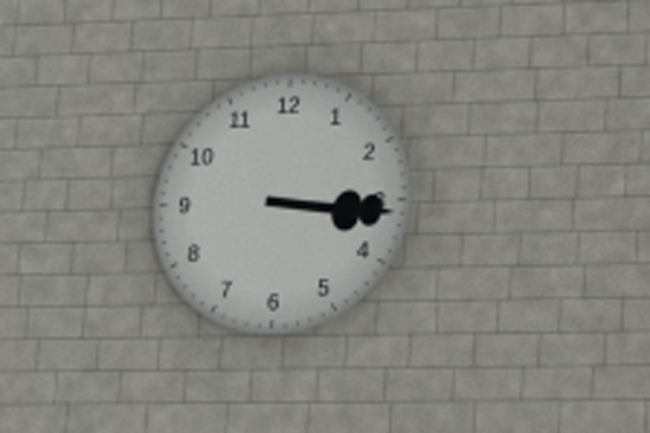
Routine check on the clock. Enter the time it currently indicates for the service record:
3:16
